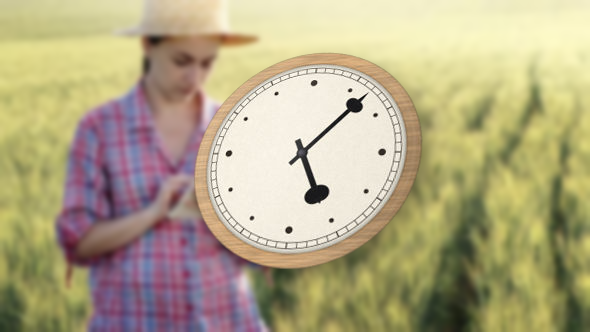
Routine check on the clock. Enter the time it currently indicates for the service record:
5:07
